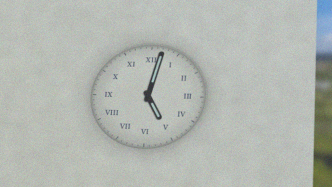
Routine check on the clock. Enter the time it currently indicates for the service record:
5:02
